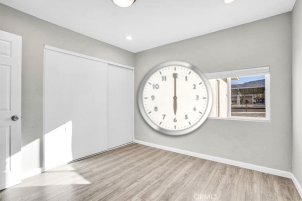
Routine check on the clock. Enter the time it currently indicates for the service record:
6:00
